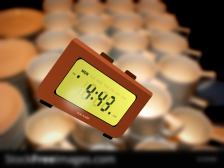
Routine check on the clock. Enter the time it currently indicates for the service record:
4:43
